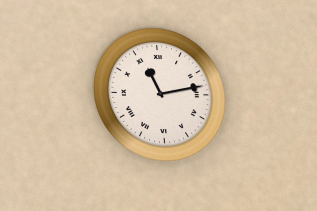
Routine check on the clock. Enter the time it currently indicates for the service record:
11:13
